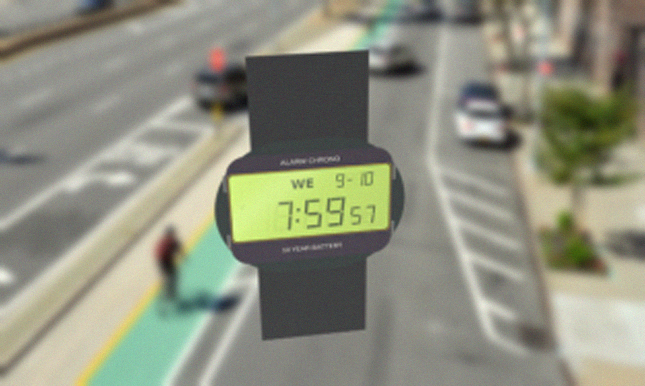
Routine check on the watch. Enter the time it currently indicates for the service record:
7:59:57
